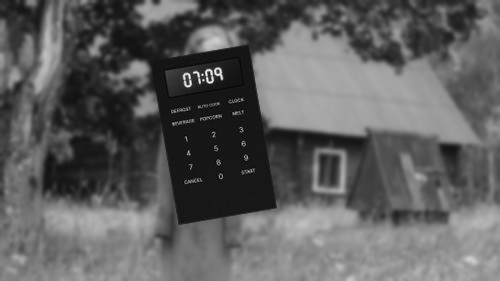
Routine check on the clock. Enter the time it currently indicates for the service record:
7:09
